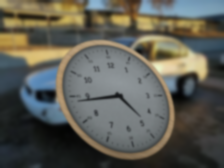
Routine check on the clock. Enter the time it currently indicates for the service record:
4:44
